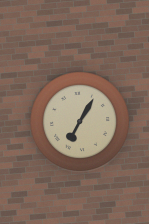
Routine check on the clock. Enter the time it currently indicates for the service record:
7:06
